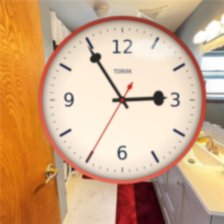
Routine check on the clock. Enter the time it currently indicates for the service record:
2:54:35
